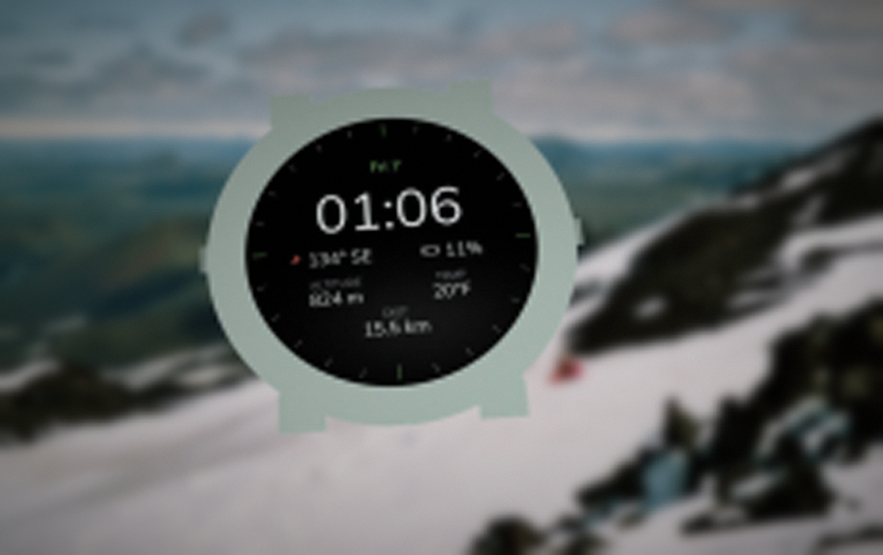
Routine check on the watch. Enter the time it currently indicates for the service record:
1:06
